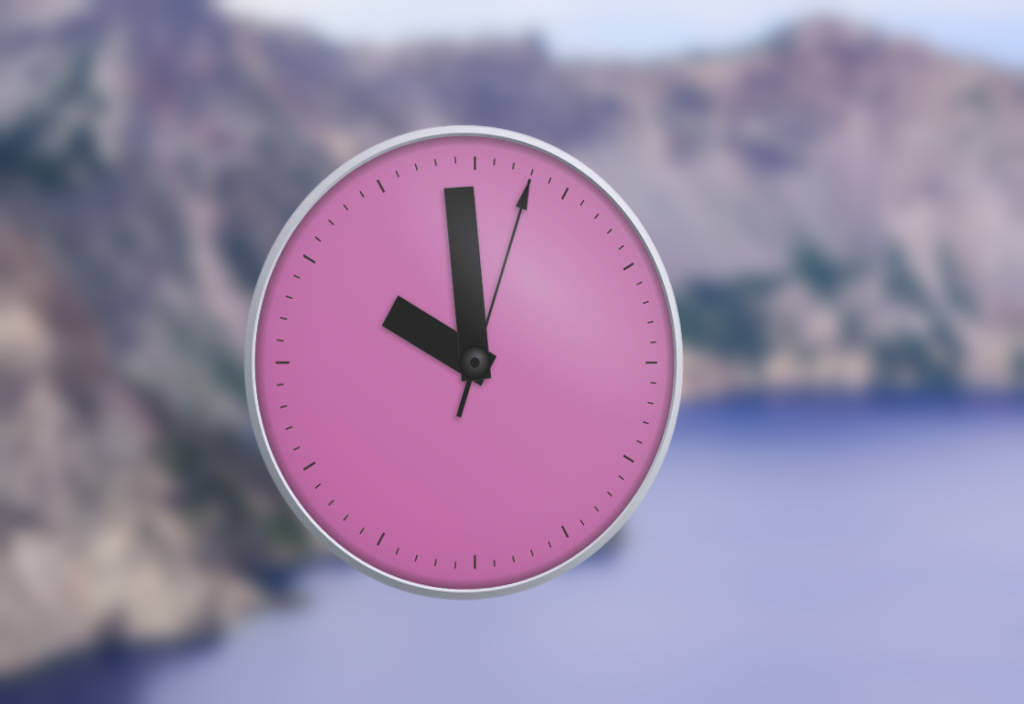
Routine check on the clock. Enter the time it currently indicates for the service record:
9:59:03
